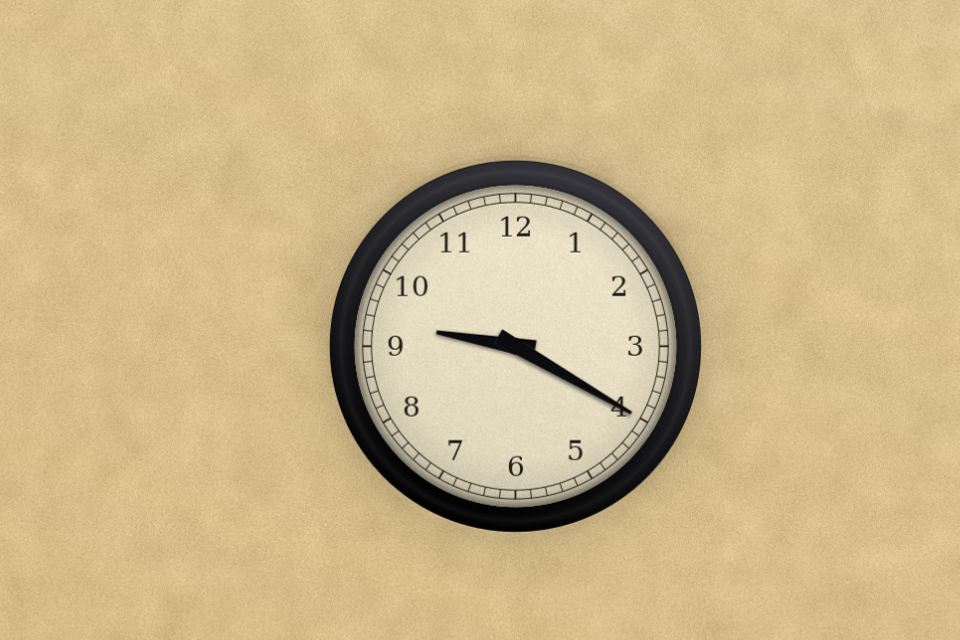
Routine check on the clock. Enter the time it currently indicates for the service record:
9:20
